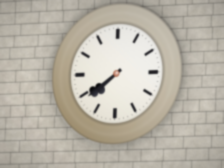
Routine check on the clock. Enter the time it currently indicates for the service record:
7:39
